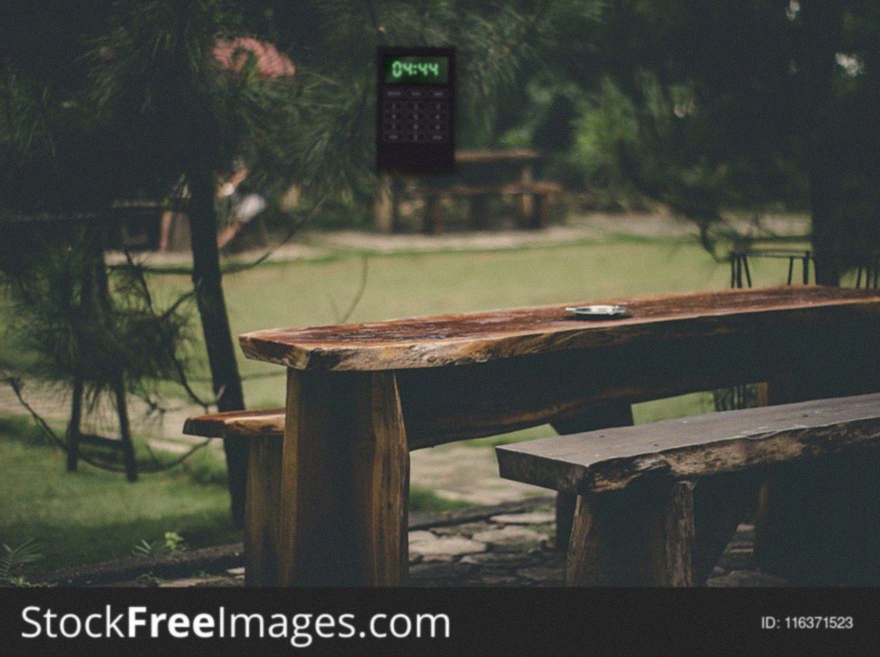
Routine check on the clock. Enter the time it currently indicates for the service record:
4:44
